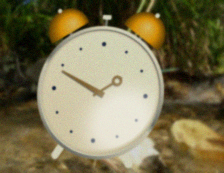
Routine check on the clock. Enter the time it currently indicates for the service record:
1:49
